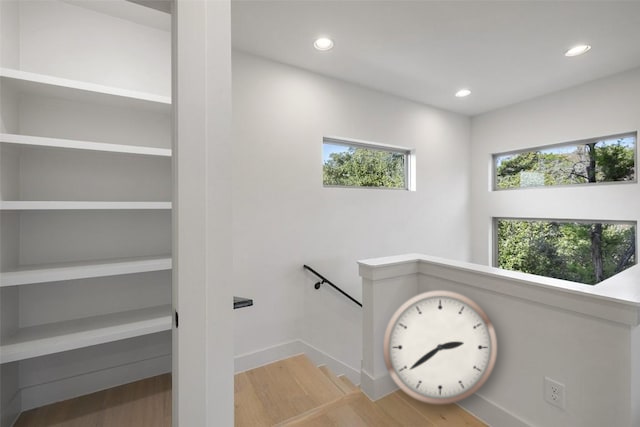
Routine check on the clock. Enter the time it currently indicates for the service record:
2:39
